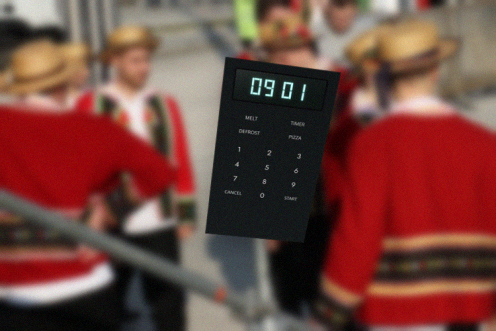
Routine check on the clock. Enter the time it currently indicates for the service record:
9:01
